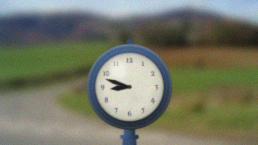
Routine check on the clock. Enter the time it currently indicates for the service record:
8:48
